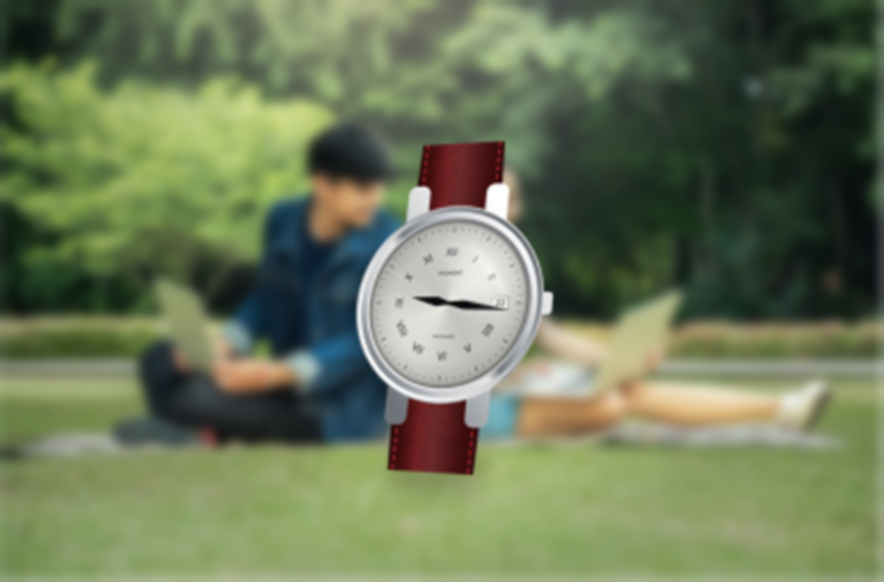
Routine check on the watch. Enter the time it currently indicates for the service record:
9:16
